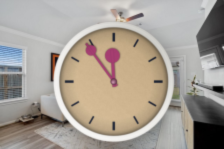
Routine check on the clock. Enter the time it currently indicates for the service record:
11:54
